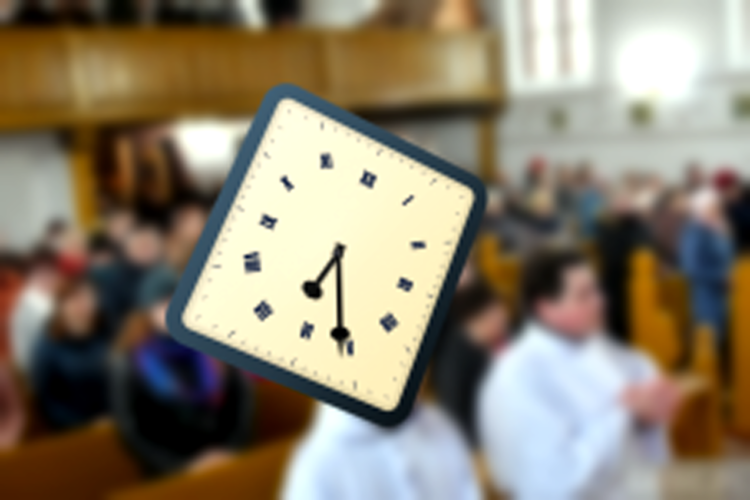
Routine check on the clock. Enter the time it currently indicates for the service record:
6:26
